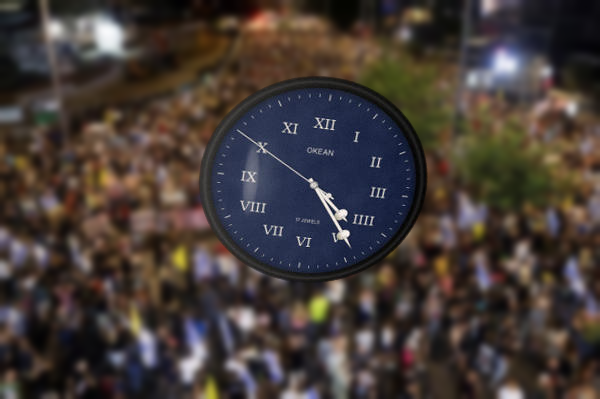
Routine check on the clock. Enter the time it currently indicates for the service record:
4:23:50
